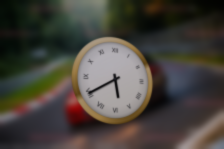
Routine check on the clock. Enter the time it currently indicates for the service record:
5:40
